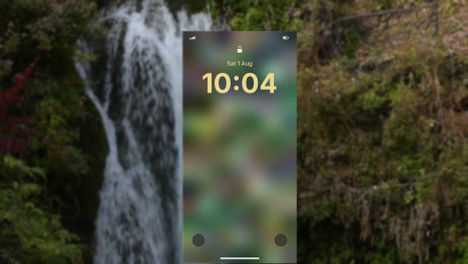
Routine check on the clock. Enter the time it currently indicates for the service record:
10:04
